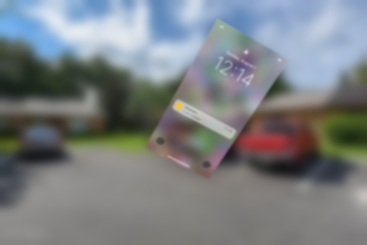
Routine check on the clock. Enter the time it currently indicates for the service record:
12:14
